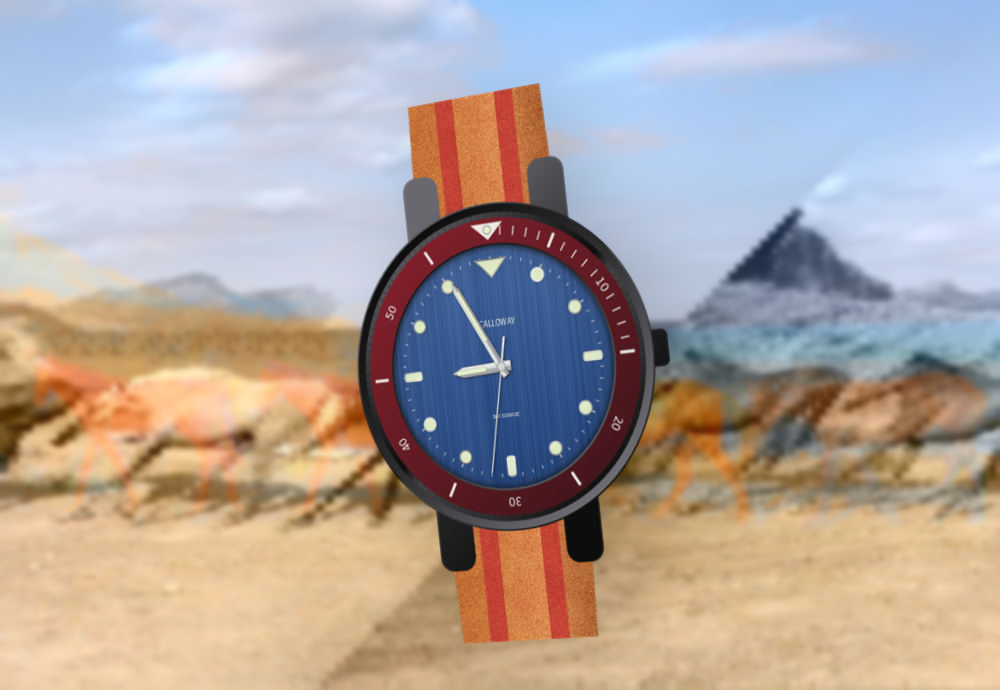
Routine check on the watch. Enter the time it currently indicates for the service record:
8:55:32
